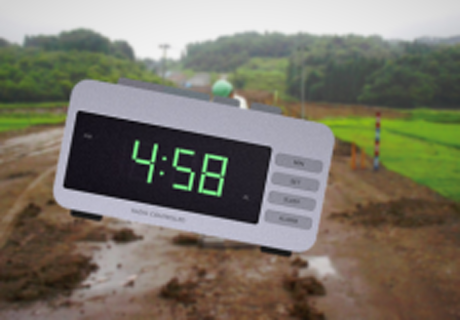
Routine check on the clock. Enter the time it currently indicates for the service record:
4:58
